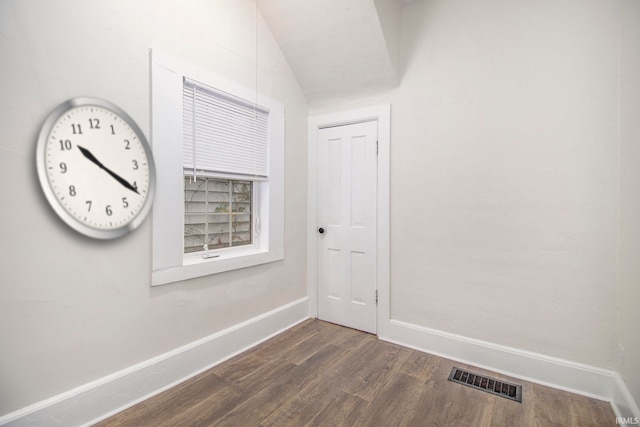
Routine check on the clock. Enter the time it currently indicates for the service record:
10:21
